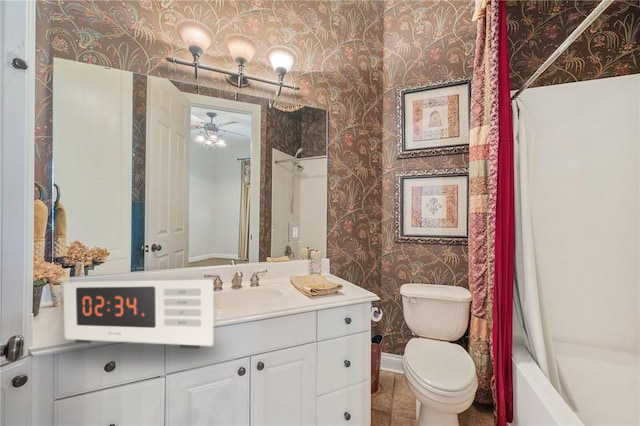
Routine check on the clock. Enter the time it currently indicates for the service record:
2:34
